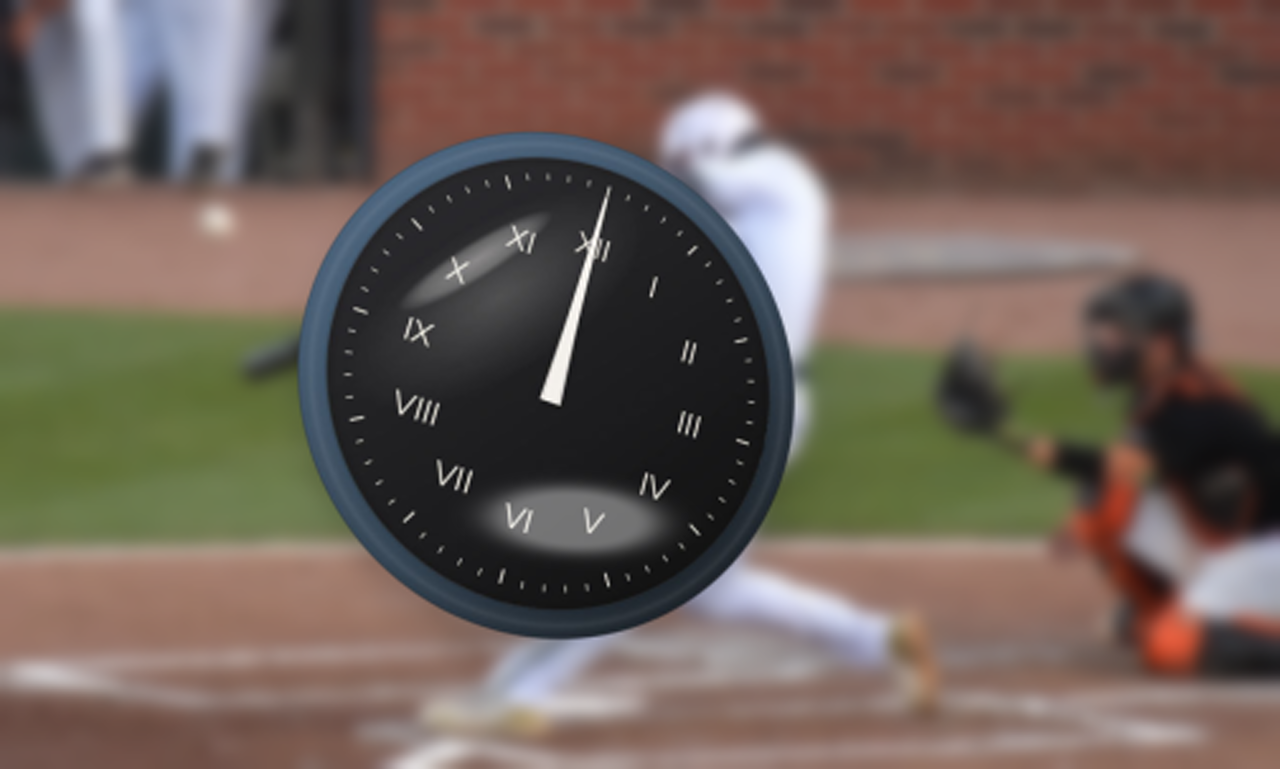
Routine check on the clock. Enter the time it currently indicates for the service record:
12:00
